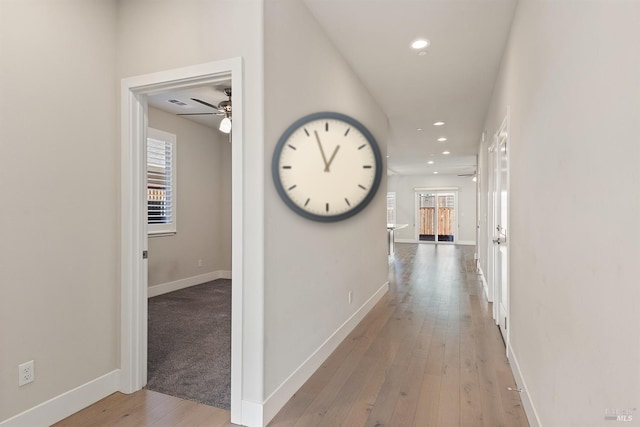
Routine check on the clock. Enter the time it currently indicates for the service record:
12:57
